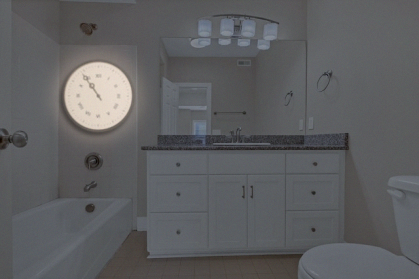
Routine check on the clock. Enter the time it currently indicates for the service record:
10:54
